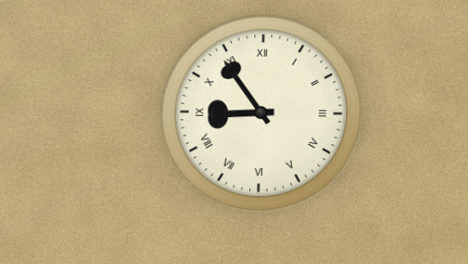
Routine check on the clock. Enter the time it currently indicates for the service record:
8:54
